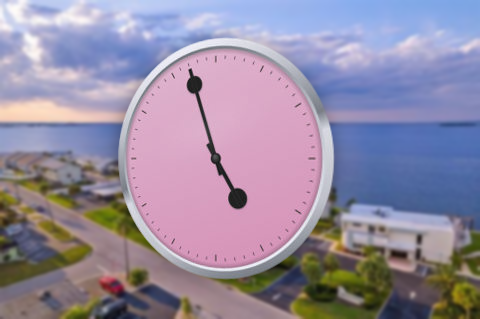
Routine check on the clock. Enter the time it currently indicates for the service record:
4:57
